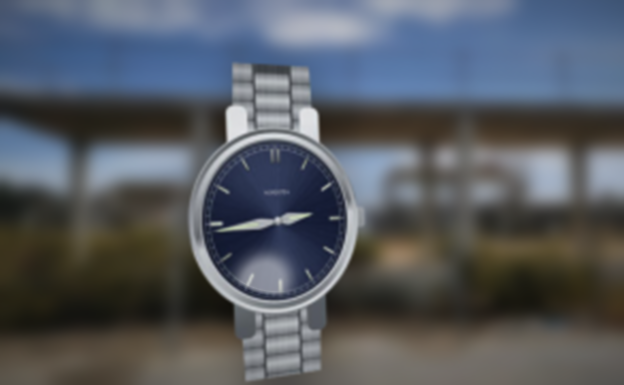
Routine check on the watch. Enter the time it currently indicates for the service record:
2:44
